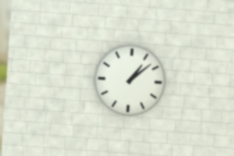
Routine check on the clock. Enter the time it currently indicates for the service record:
1:08
